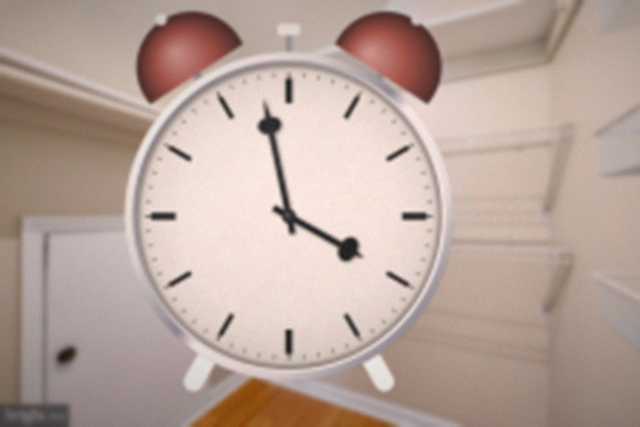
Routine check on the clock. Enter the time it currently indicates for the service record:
3:58
